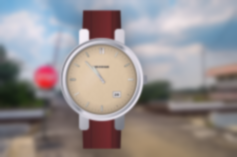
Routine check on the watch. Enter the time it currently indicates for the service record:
10:53
